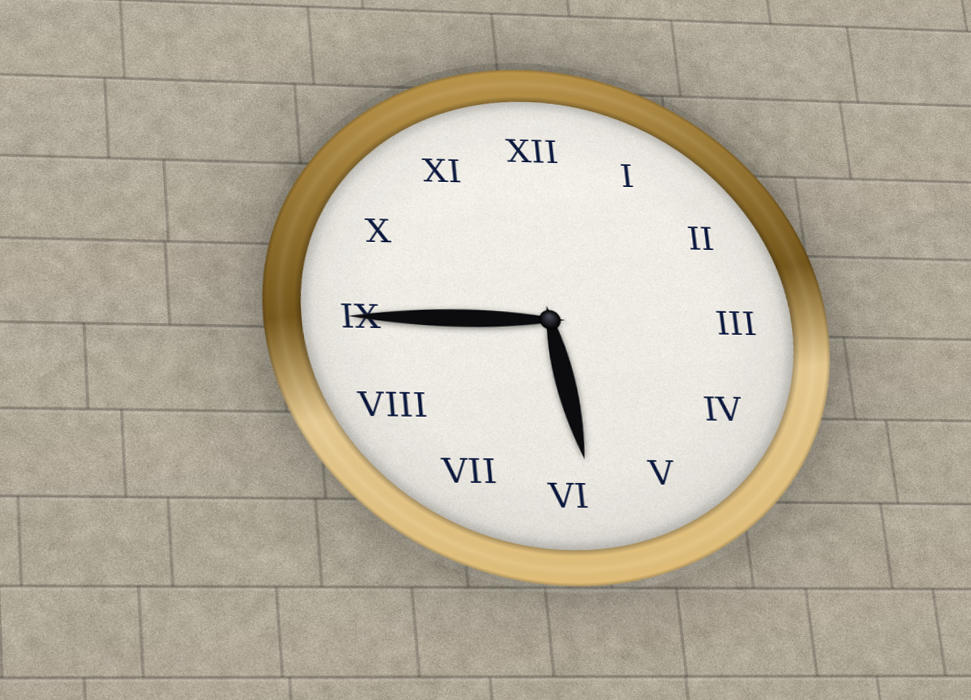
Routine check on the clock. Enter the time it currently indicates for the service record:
5:45
